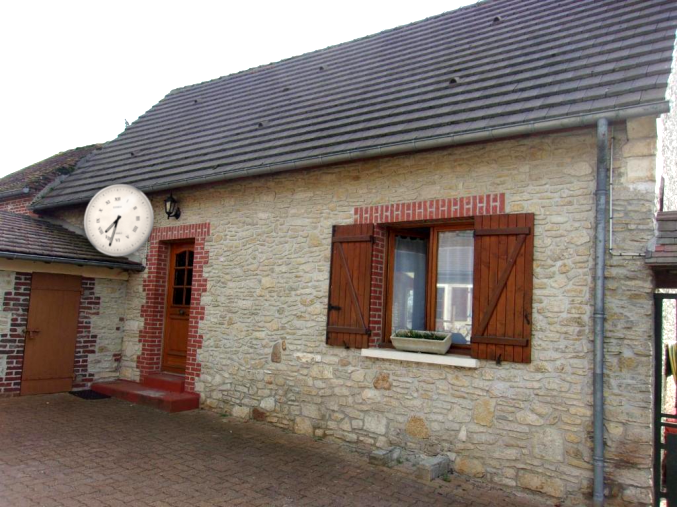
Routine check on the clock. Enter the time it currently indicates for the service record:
7:33
